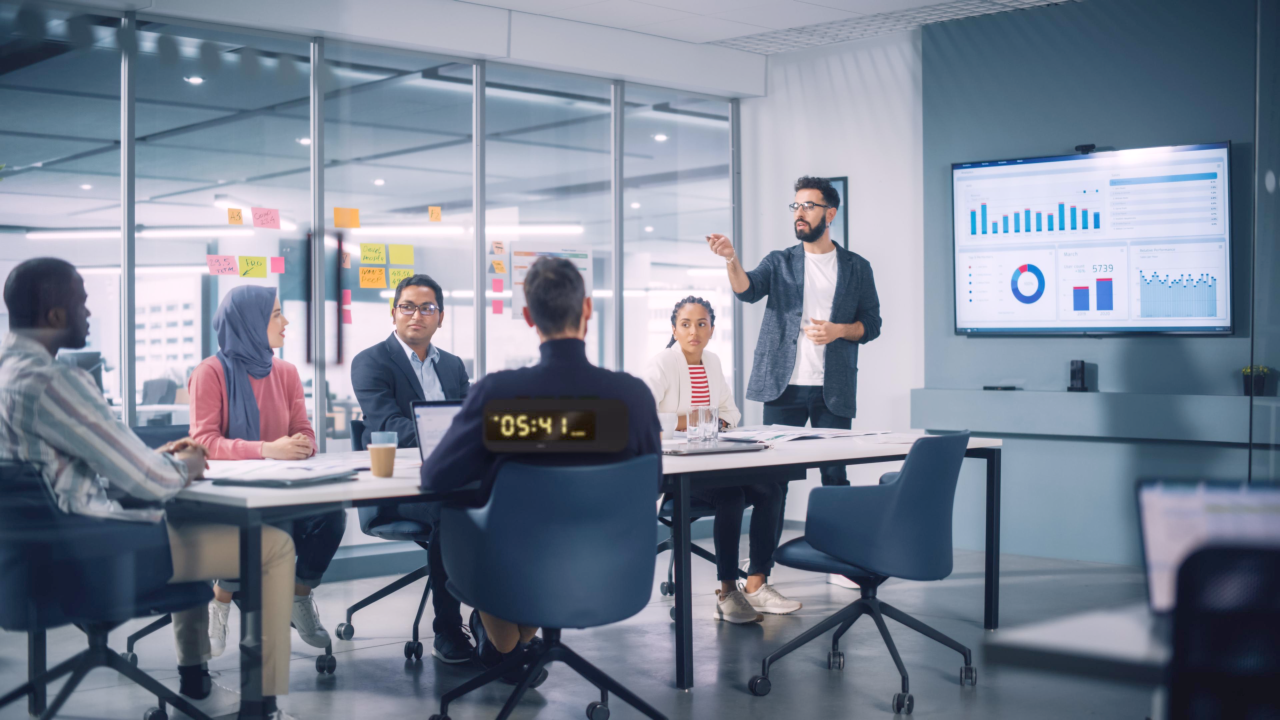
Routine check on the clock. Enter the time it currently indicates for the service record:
5:41
